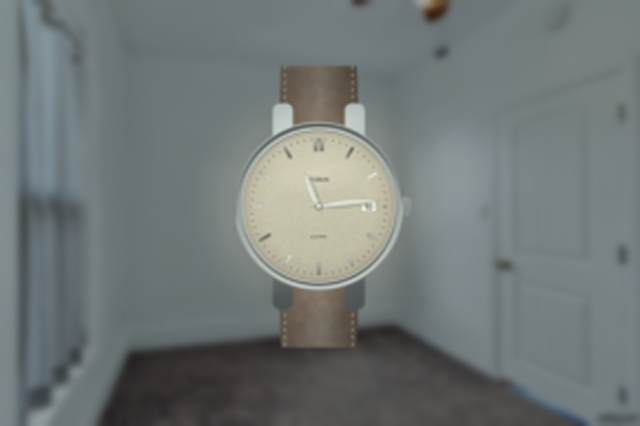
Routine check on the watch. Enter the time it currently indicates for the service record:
11:14
